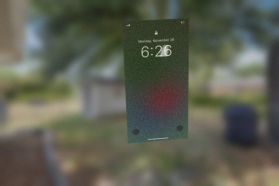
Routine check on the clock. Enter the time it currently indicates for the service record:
6:26
